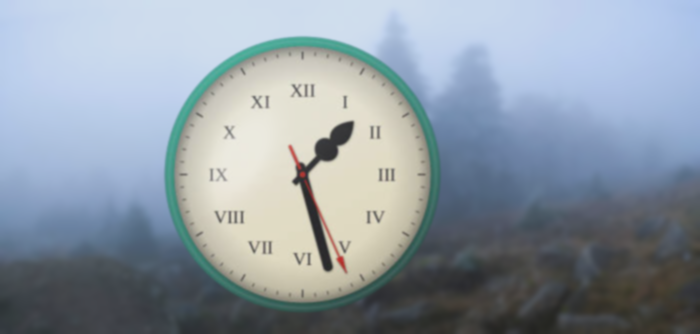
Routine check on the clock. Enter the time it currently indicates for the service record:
1:27:26
